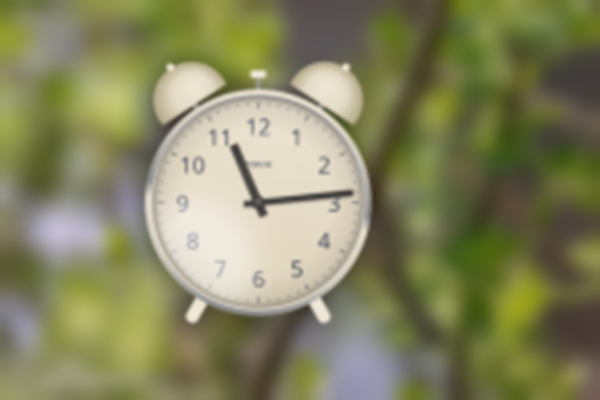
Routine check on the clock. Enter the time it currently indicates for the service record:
11:14
